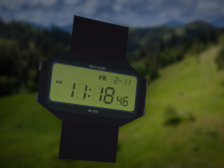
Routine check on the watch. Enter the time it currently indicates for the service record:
11:18:46
